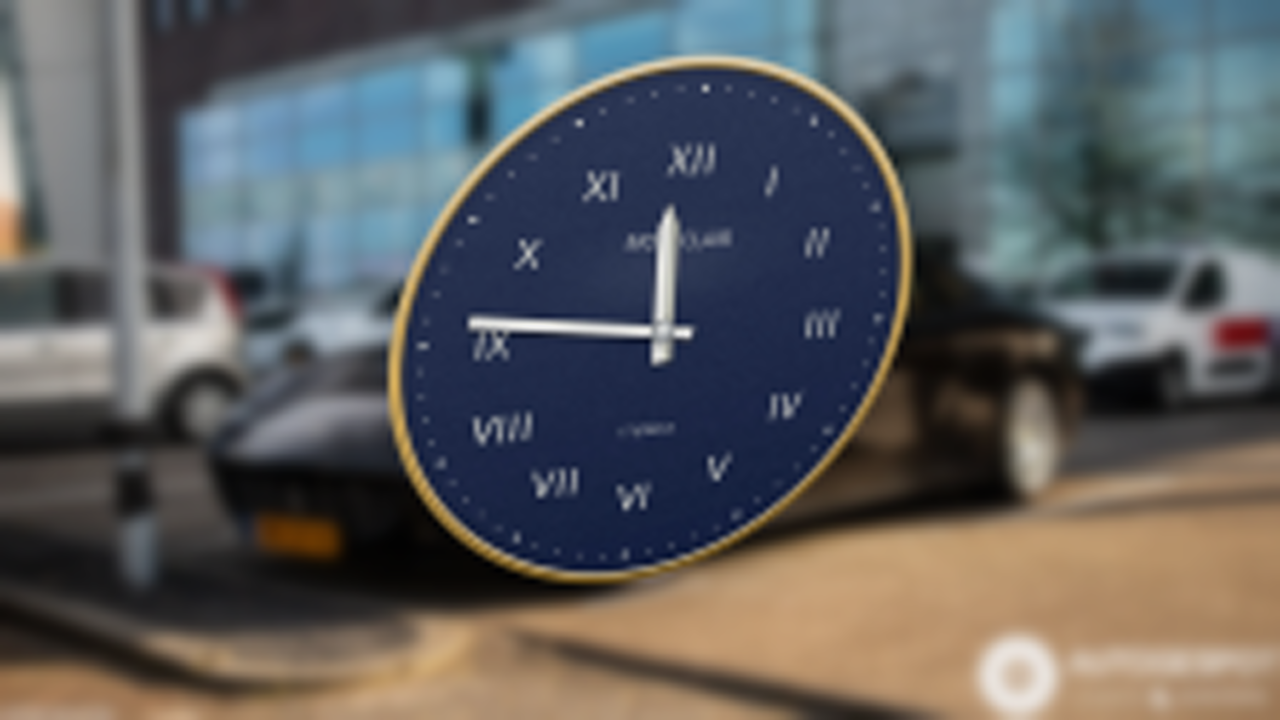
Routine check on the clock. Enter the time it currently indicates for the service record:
11:46
